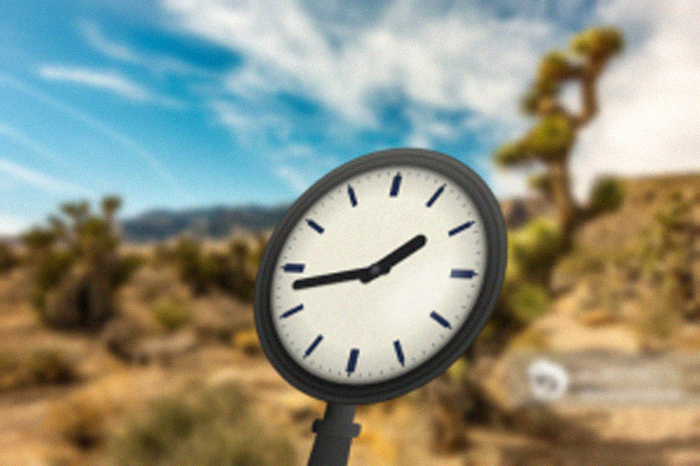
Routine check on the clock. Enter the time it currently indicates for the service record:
1:43
